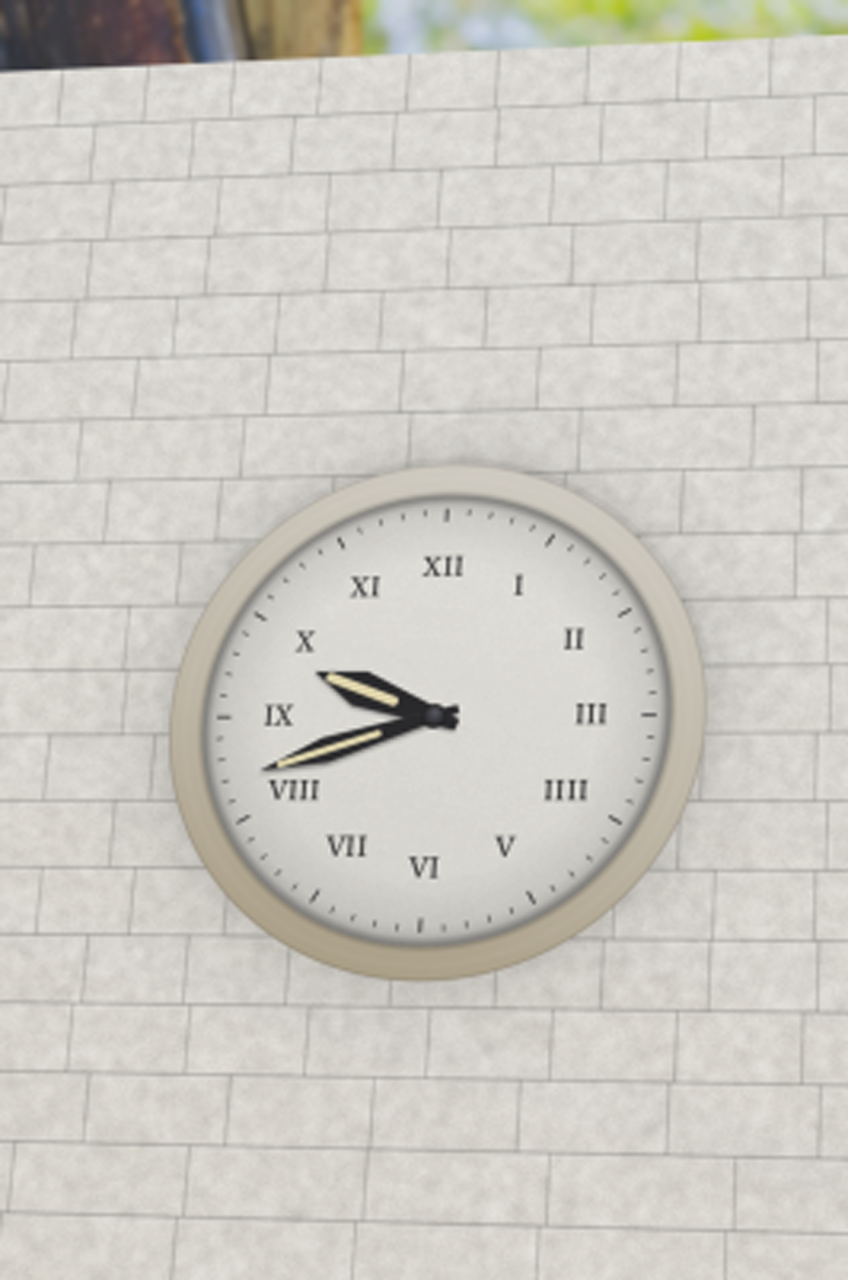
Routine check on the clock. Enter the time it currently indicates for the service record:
9:42
